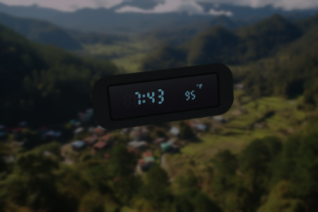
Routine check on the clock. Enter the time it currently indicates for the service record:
7:43
